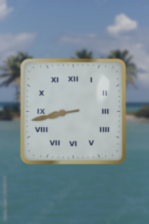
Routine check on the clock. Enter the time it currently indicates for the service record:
8:43
